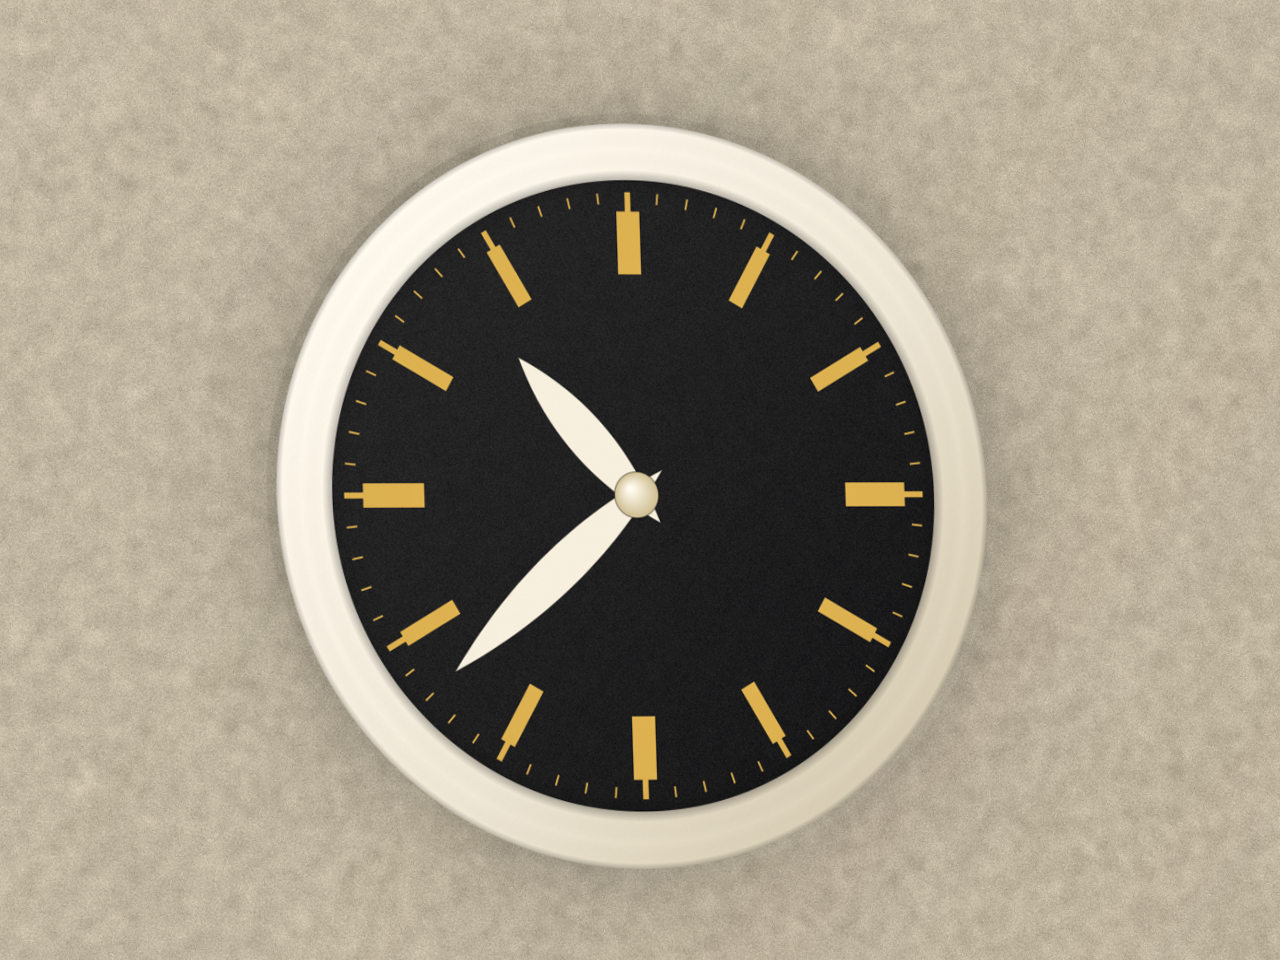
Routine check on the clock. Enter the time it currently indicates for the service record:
10:38
